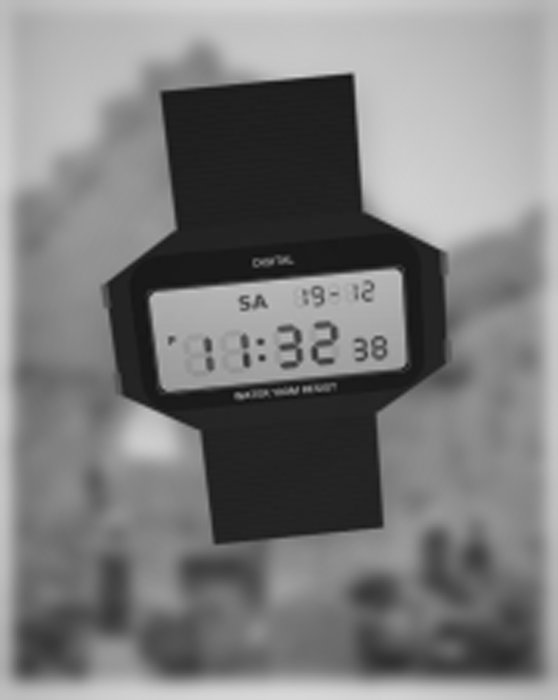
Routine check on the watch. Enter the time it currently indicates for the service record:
11:32:38
